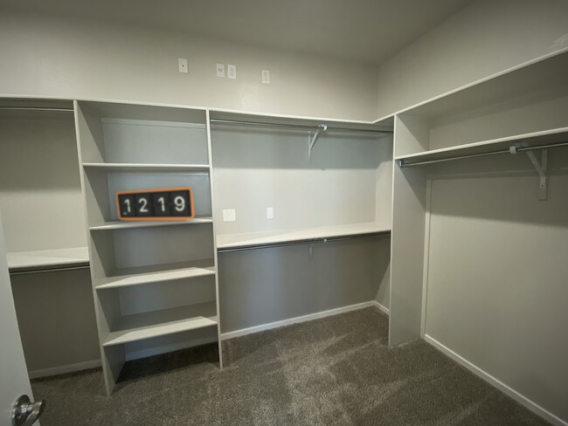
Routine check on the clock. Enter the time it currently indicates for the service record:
12:19
